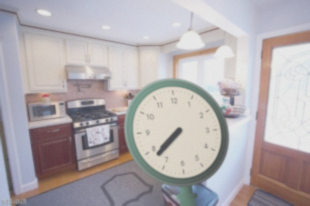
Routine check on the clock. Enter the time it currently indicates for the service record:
7:38
